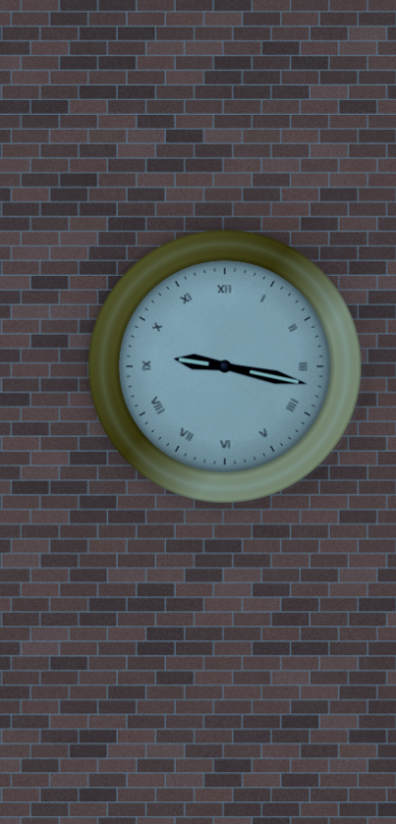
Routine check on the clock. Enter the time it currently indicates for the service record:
9:17
